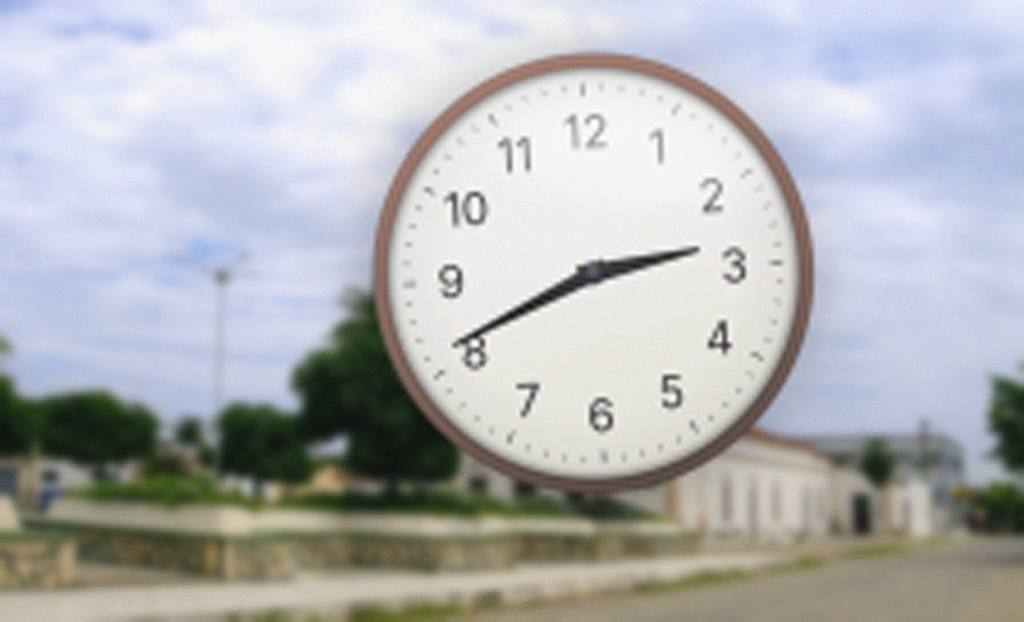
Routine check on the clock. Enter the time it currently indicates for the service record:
2:41
